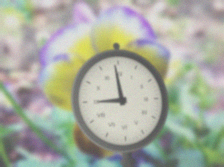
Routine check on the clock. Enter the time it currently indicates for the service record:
8:59
